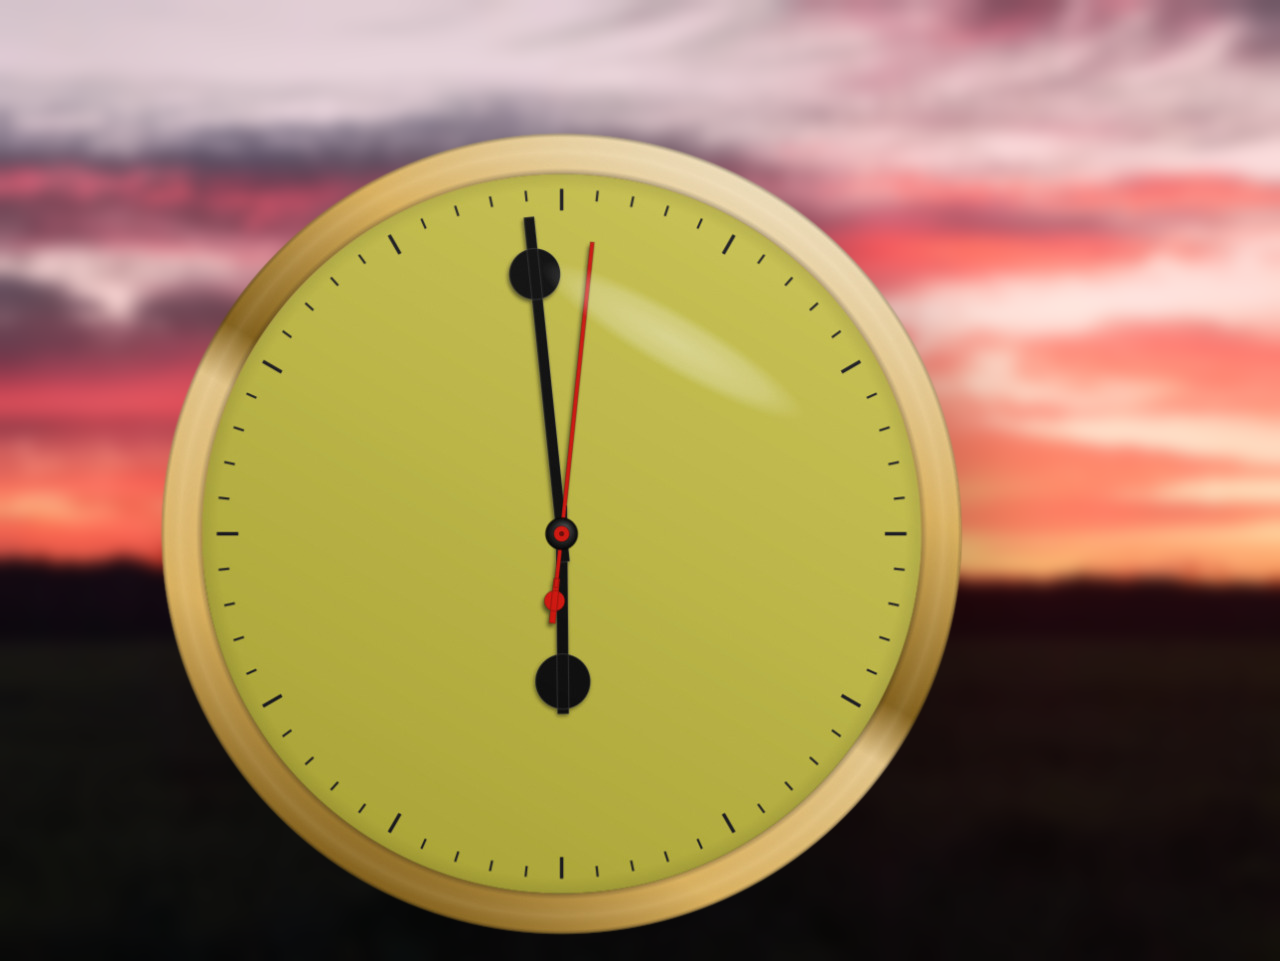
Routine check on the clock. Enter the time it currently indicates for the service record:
5:59:01
